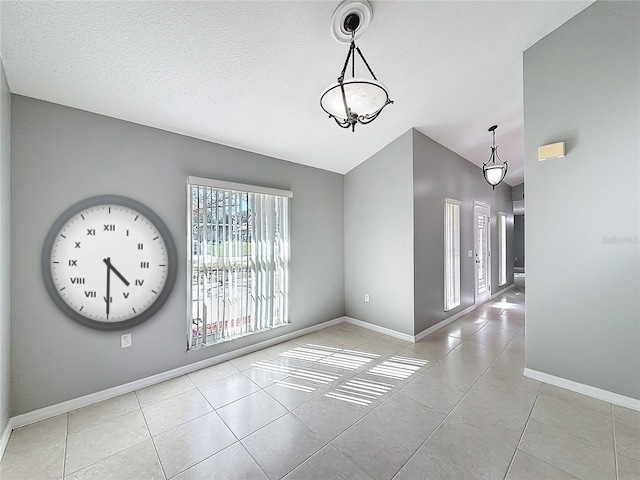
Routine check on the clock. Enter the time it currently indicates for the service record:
4:30
